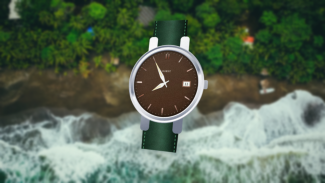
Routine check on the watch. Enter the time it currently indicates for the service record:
7:55
